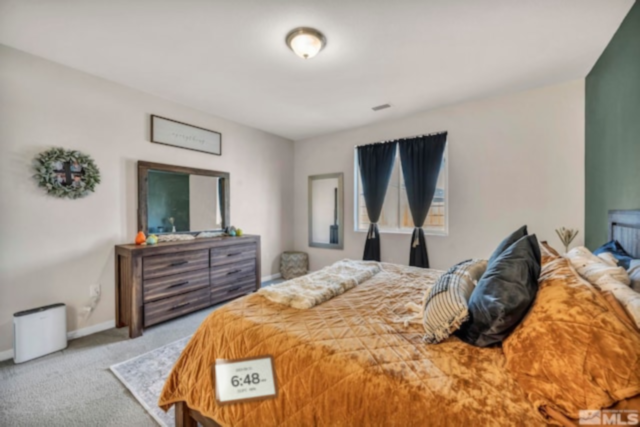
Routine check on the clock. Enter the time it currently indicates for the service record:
6:48
